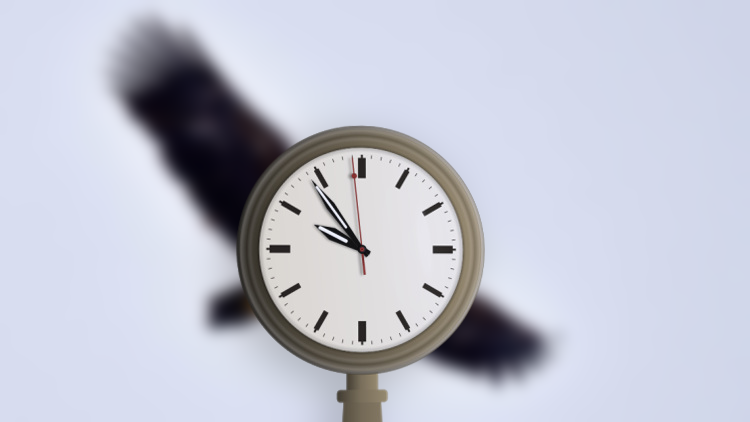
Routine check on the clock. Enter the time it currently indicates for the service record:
9:53:59
